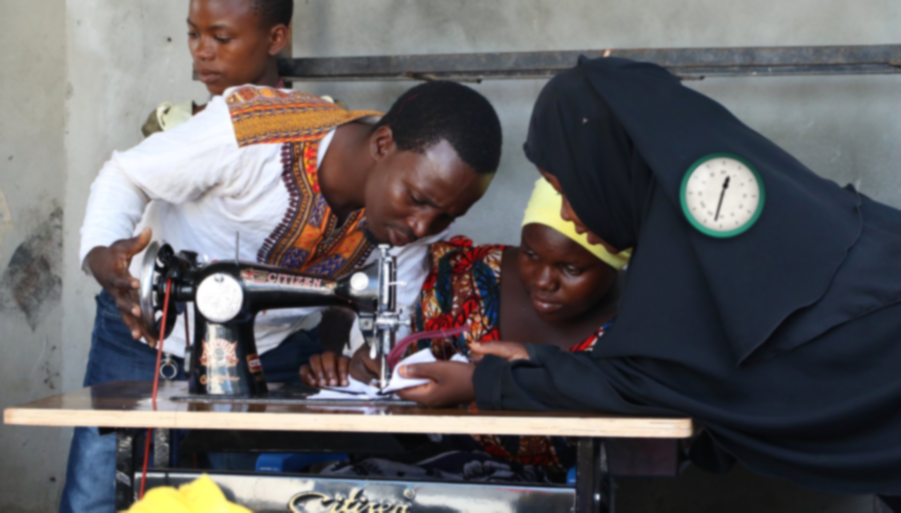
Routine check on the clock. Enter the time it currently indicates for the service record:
12:32
